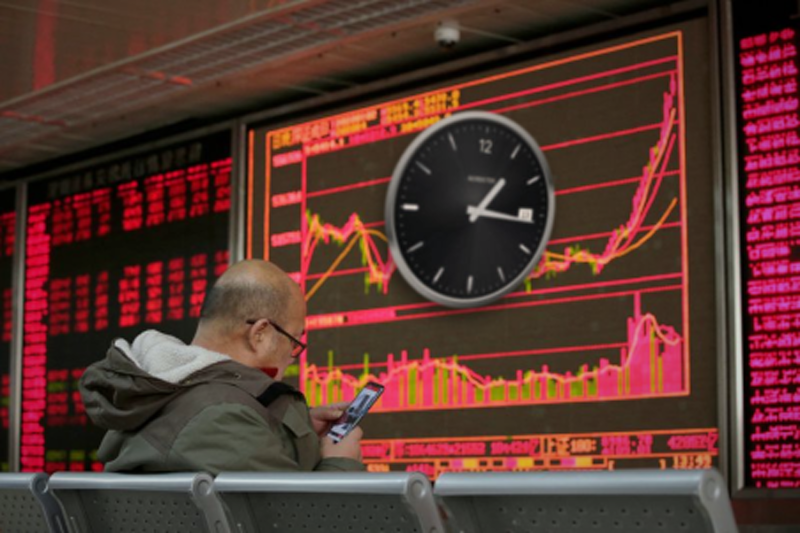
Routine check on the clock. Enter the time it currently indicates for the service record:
1:16
